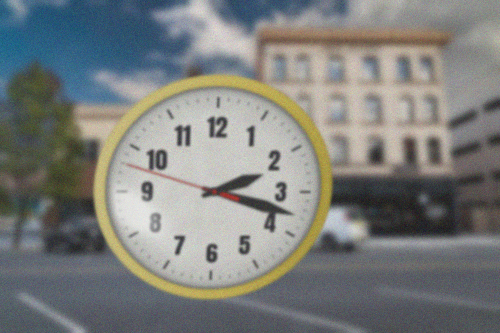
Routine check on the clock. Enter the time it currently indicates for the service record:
2:17:48
